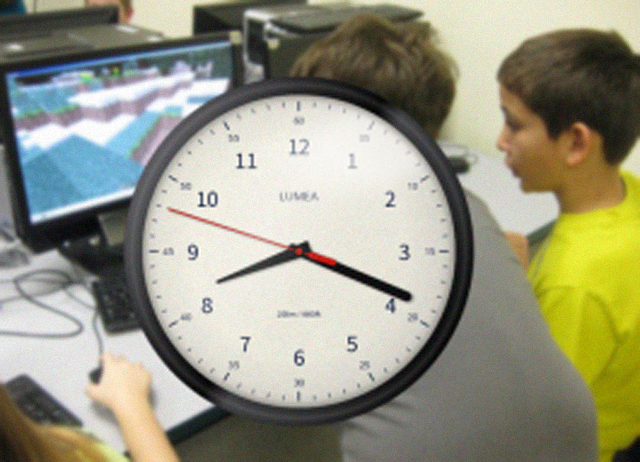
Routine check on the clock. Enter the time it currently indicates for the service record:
8:18:48
